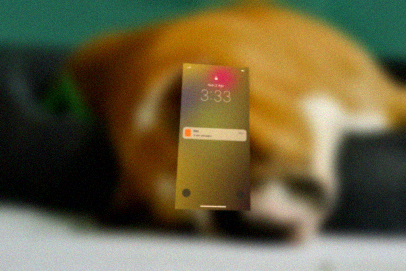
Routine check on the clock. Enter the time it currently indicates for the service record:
3:33
